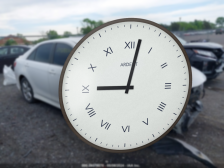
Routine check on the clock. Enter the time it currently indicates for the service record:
9:02
